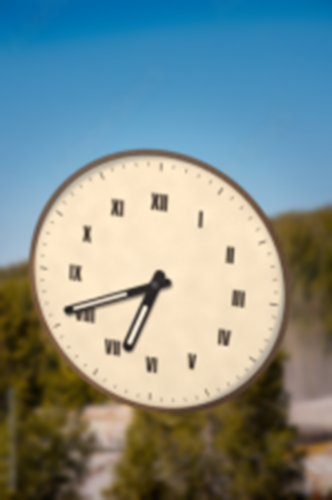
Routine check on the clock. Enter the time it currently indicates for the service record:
6:41
